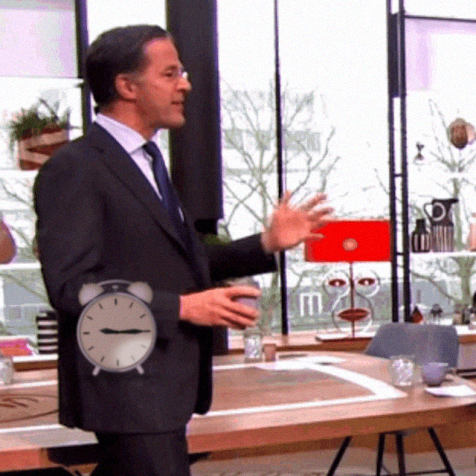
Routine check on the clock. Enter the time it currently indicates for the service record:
9:15
